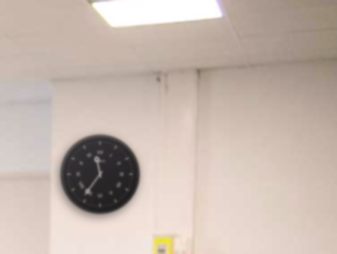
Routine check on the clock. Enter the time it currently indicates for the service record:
11:36
